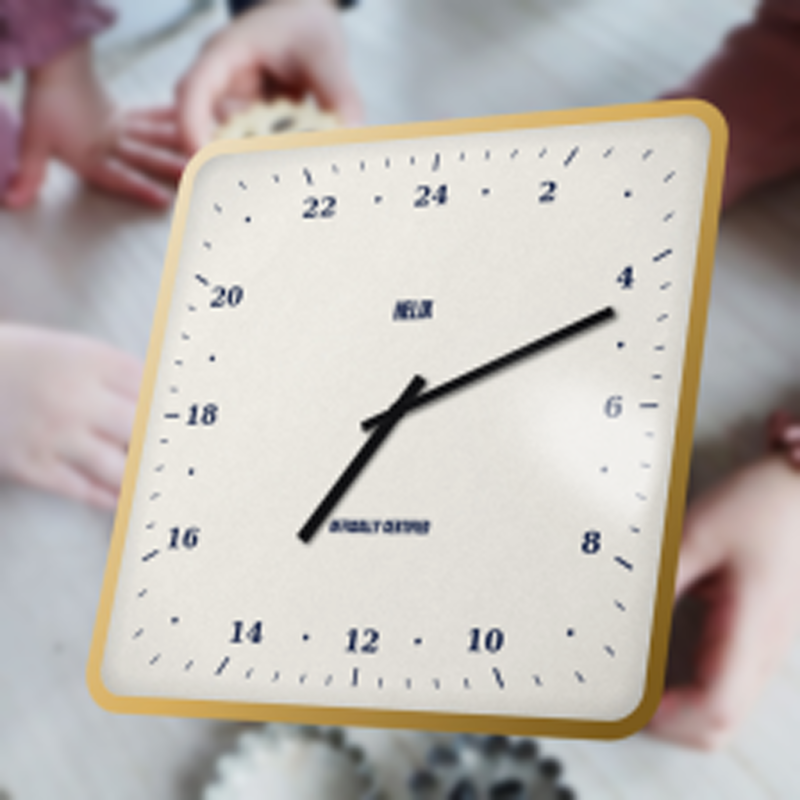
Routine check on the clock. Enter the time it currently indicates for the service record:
14:11
